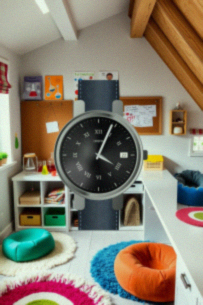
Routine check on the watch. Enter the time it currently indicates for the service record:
4:04
